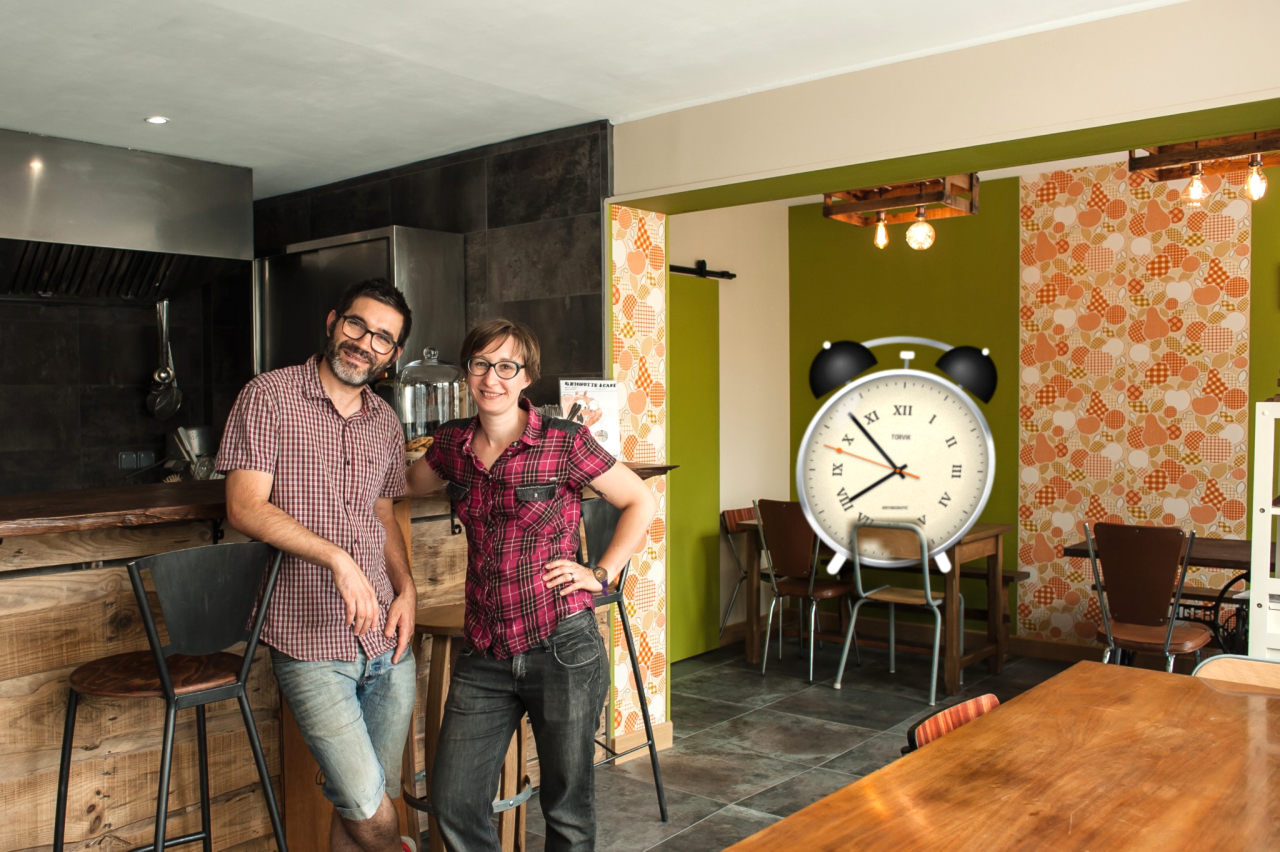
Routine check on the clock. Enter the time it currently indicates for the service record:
7:52:48
